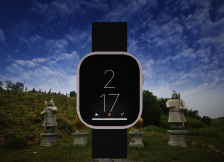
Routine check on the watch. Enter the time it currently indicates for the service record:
2:17
